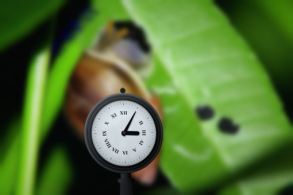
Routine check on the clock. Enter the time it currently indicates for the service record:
3:05
